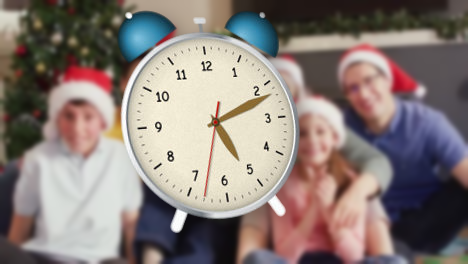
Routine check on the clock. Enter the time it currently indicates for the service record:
5:11:33
